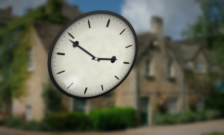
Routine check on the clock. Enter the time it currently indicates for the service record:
2:49
